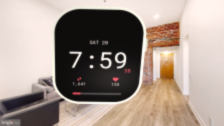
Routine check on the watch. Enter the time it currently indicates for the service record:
7:59
